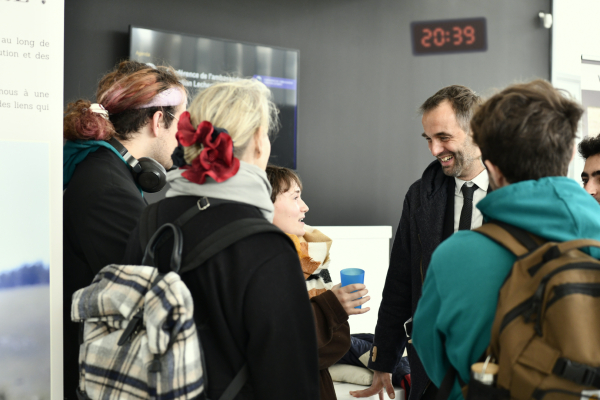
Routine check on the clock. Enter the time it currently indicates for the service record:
20:39
